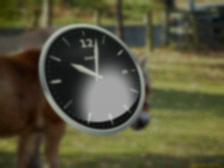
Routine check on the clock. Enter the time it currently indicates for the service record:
10:03
